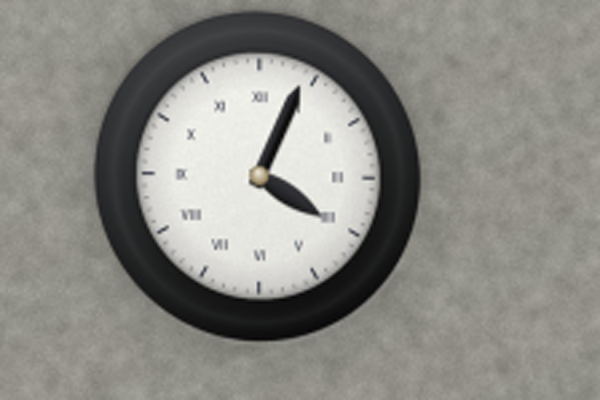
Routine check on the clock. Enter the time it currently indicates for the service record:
4:04
